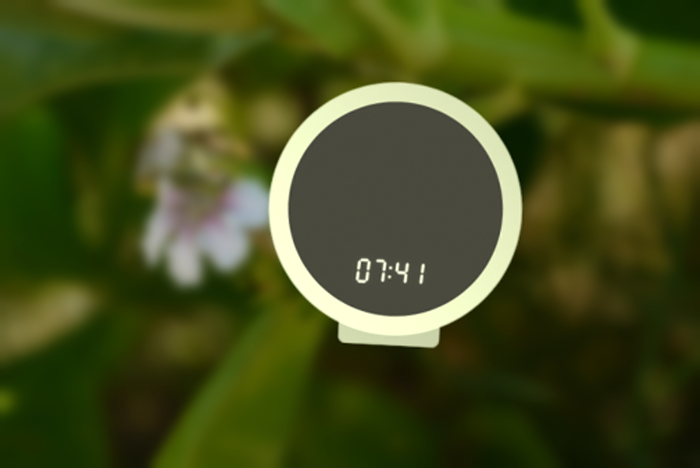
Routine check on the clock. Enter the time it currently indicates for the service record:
7:41
